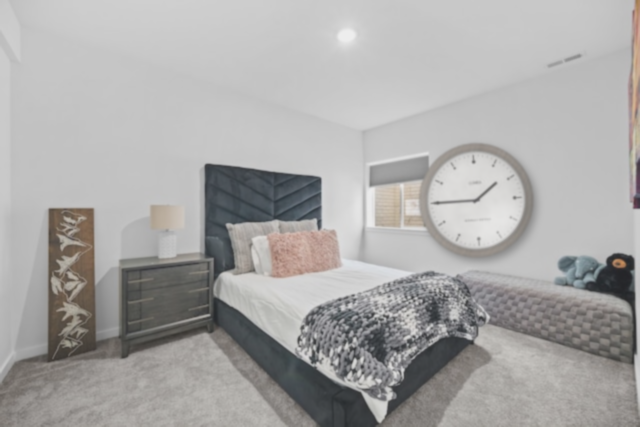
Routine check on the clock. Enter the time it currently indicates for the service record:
1:45
